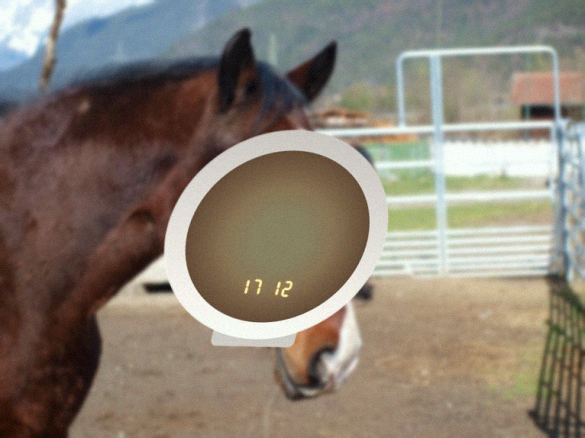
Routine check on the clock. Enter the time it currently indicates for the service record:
17:12
